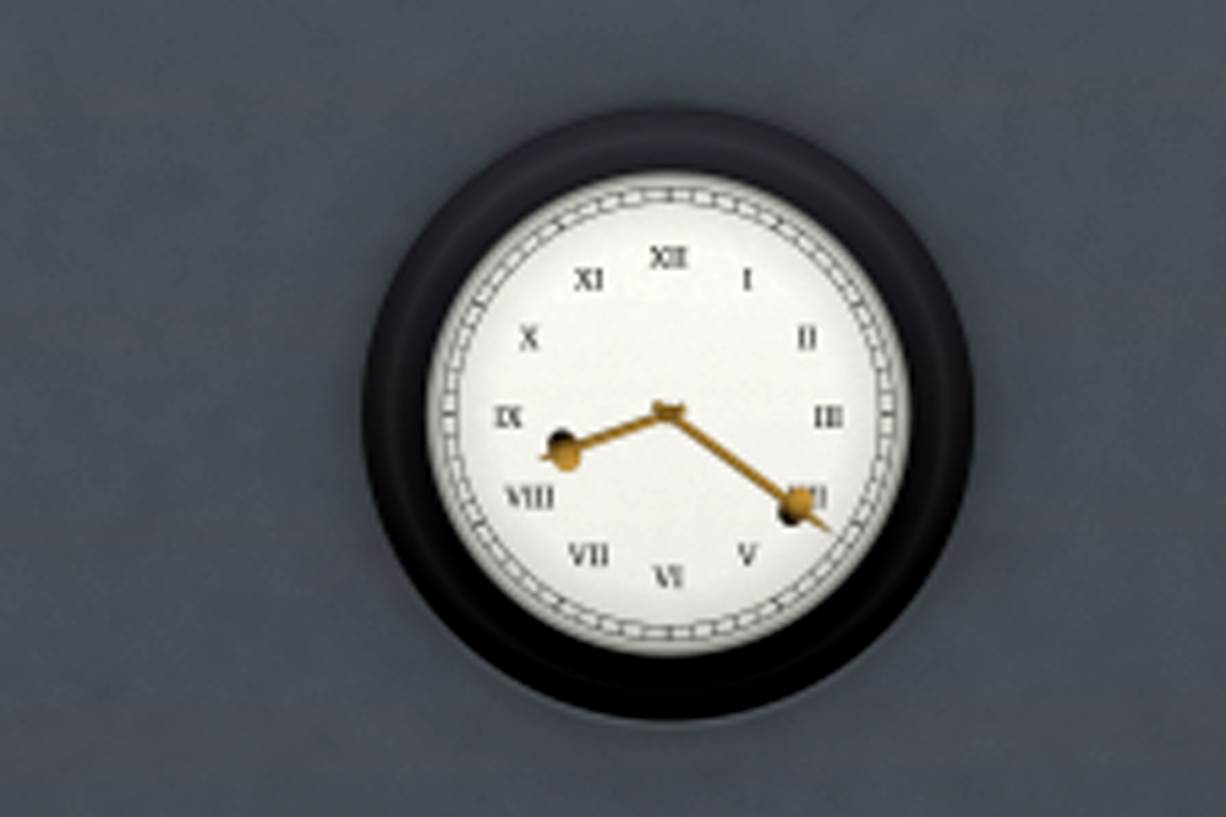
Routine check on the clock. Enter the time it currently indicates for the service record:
8:21
